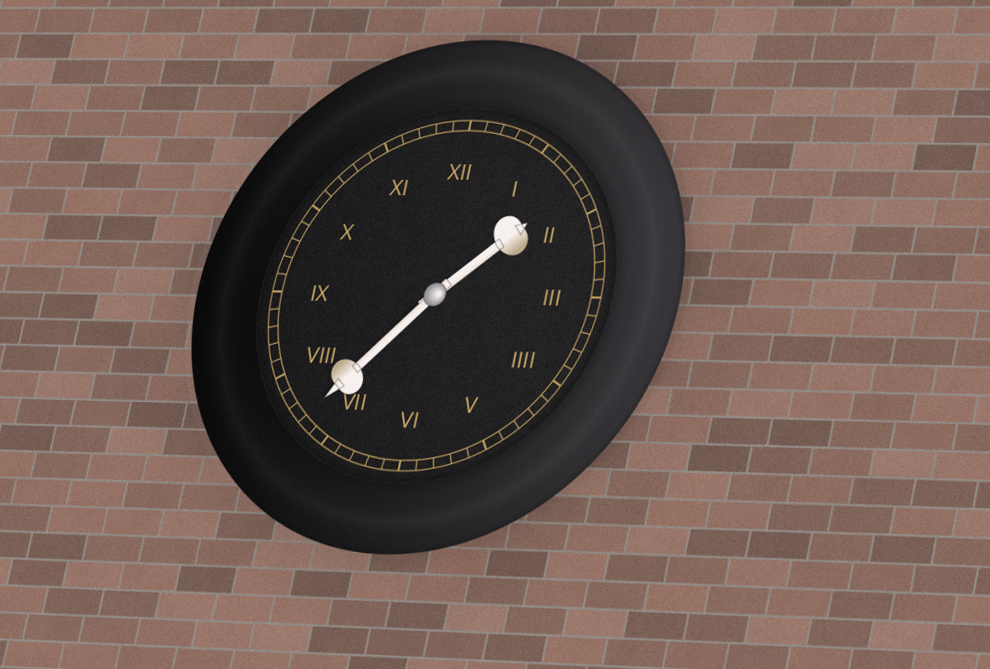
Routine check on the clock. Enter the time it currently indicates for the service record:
1:37
